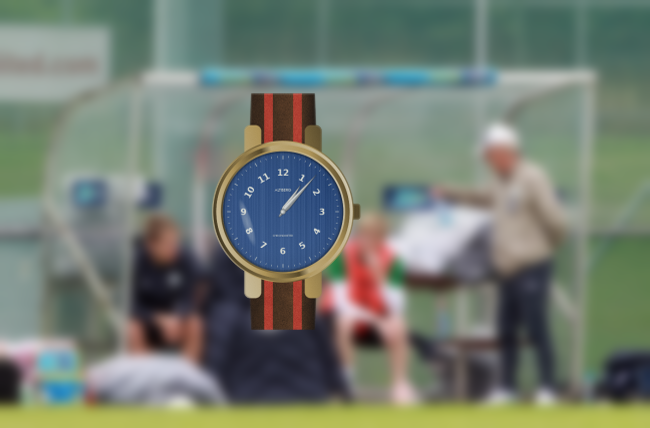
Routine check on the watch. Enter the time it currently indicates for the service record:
1:07
